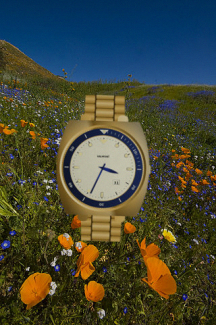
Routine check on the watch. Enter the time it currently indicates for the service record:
3:34
